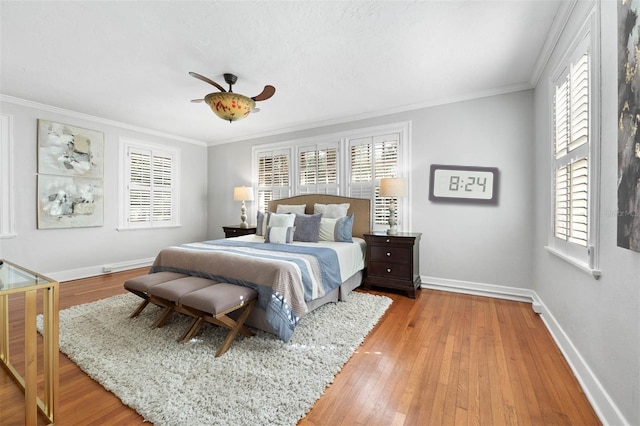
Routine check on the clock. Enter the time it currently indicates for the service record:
8:24
